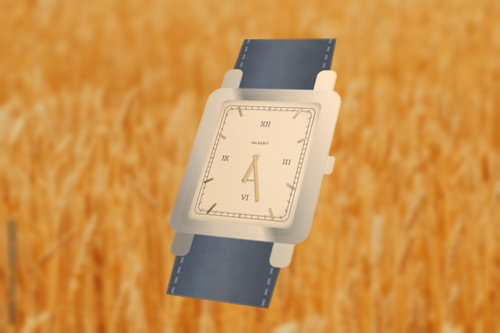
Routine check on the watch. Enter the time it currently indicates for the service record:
6:27
